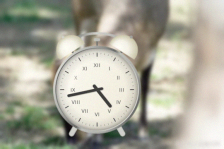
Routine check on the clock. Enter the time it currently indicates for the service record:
4:43
